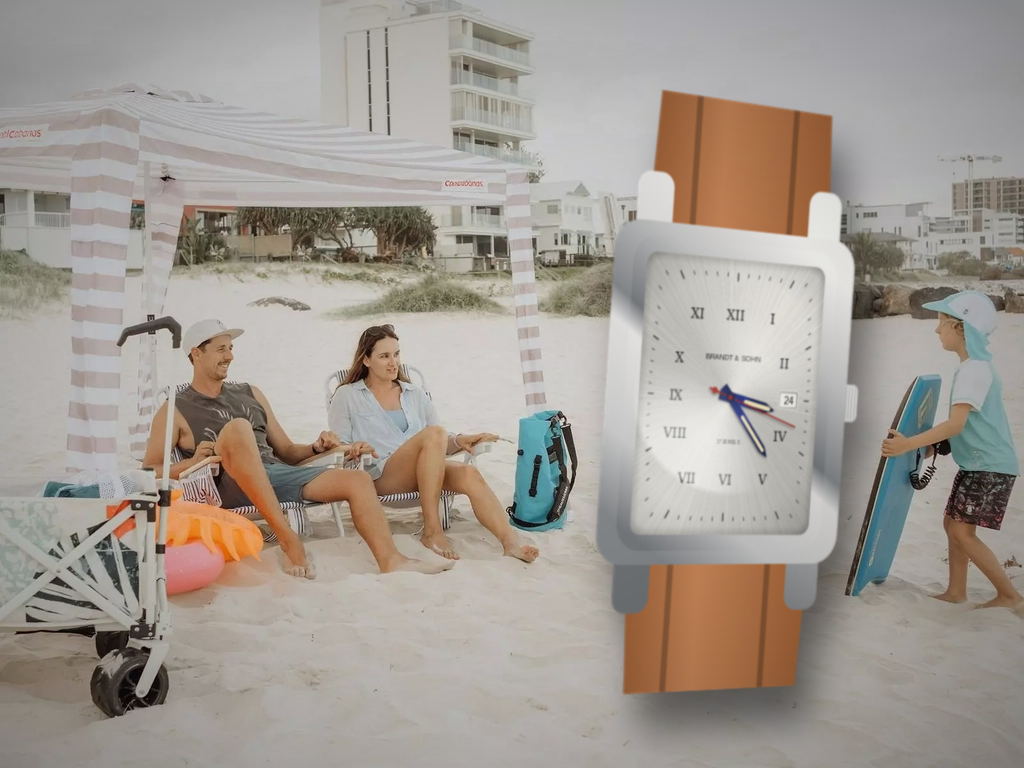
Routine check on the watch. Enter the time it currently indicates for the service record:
3:23:18
